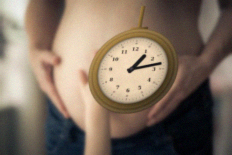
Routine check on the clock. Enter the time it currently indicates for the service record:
1:13
